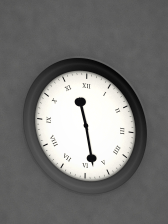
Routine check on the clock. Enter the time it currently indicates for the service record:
11:28
